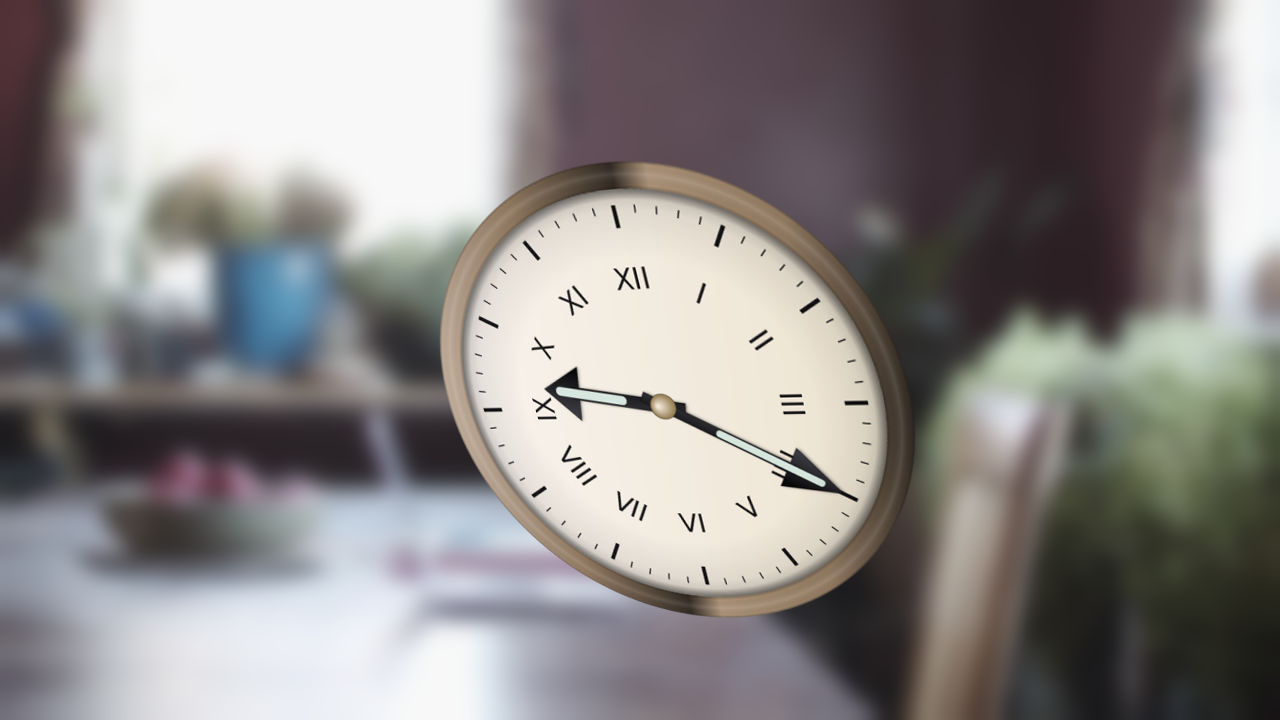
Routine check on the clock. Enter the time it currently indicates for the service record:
9:20
